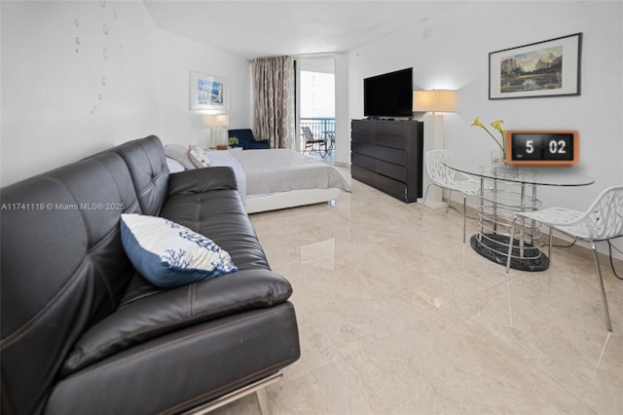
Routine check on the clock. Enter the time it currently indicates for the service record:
5:02
